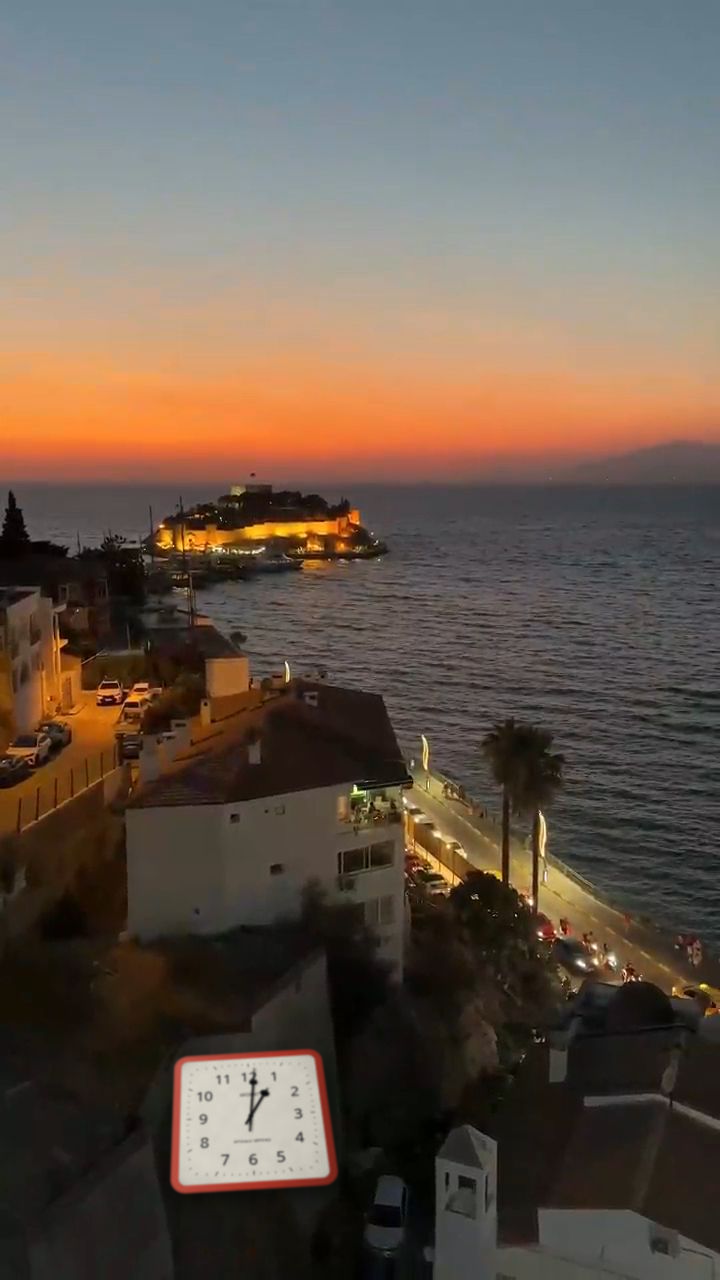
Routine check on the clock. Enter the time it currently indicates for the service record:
1:01:01
